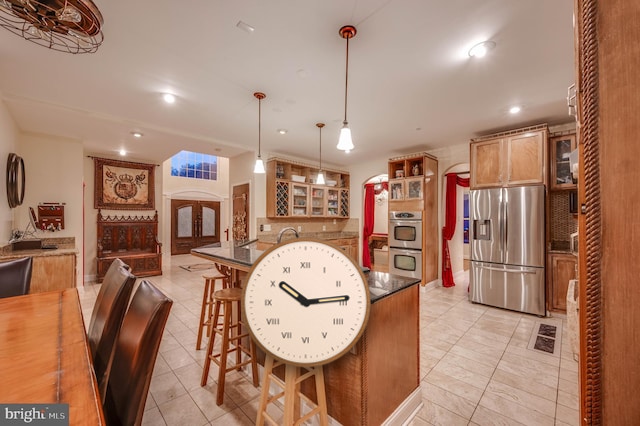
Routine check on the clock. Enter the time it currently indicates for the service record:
10:14
